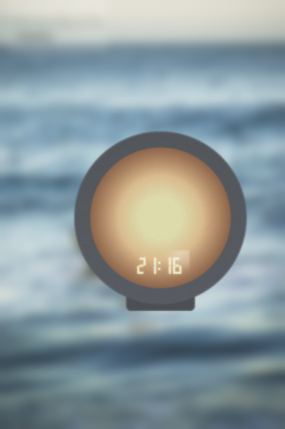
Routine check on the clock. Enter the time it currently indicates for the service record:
21:16
